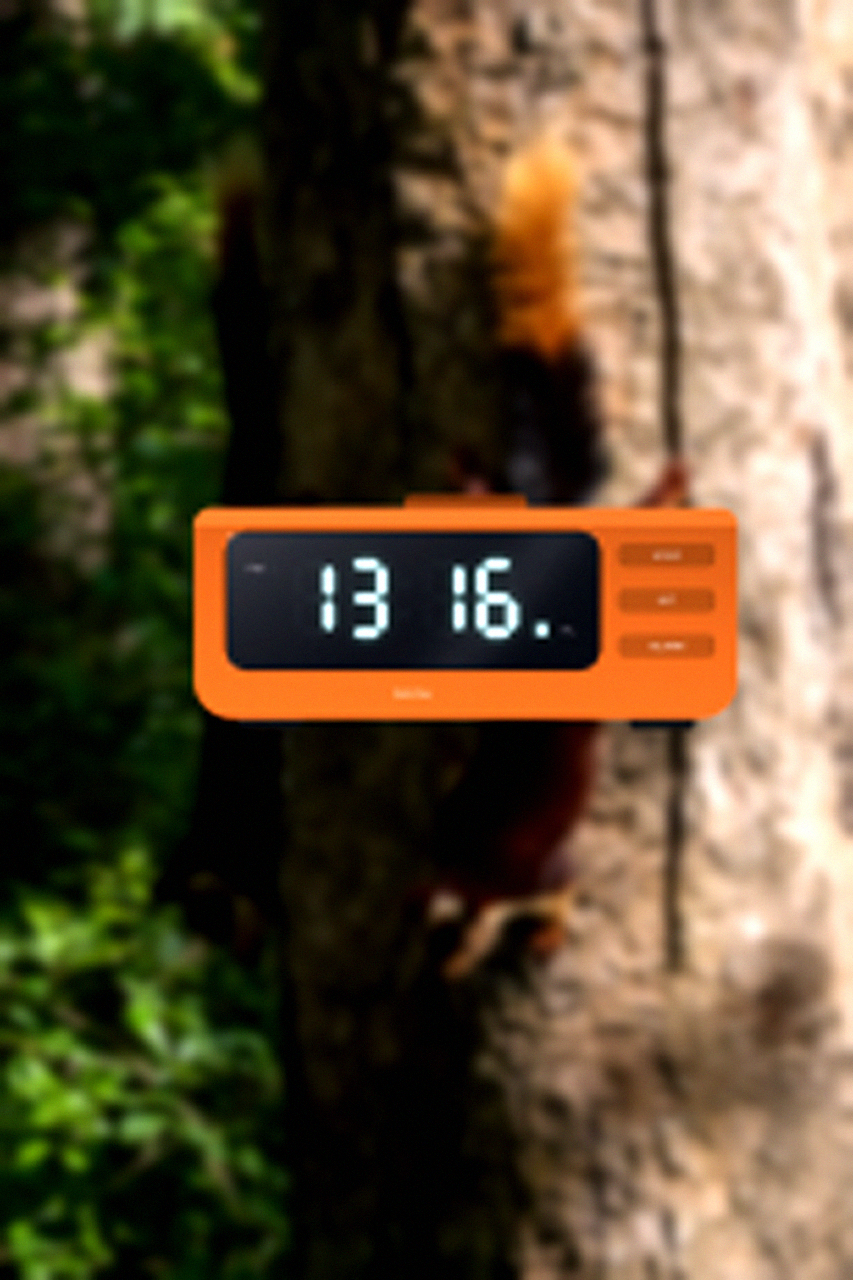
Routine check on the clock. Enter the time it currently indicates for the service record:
13:16
